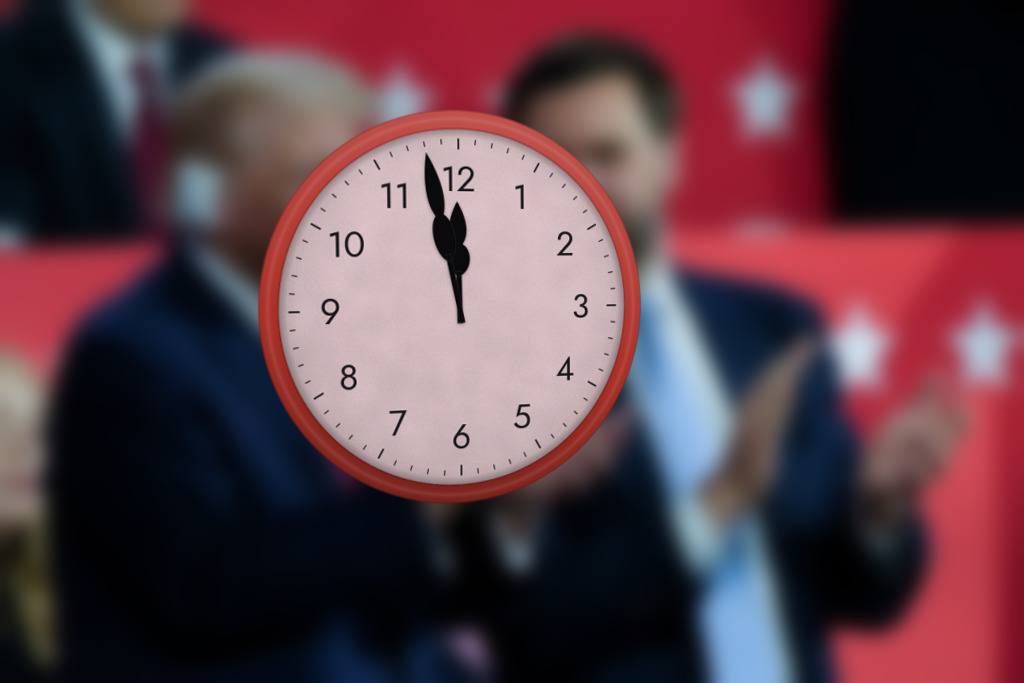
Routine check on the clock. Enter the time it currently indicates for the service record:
11:58
